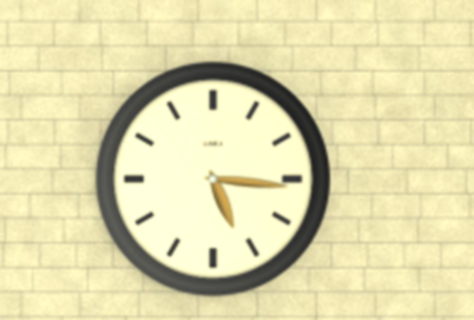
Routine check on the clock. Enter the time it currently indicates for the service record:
5:16
